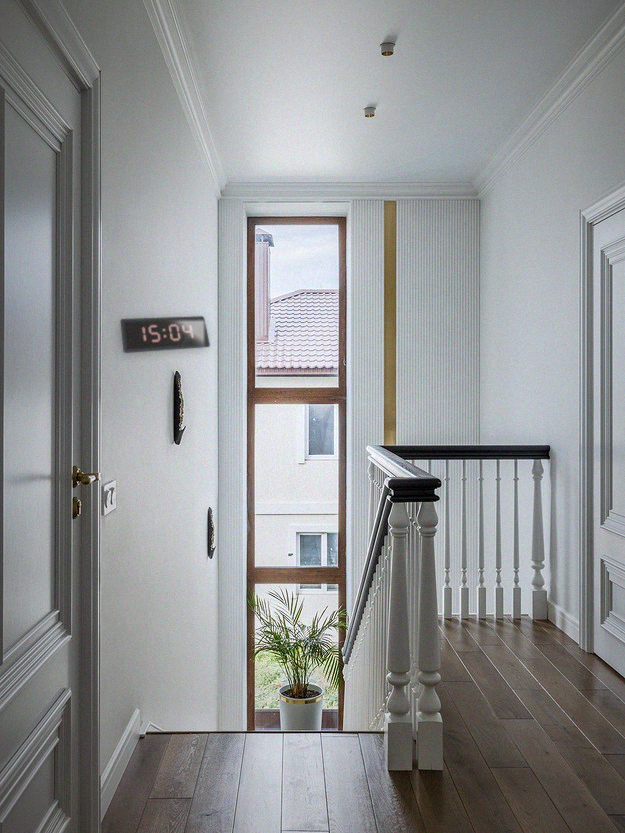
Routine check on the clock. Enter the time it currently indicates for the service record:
15:04
